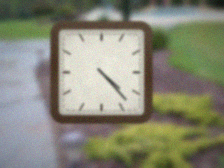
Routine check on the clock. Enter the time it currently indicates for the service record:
4:23
